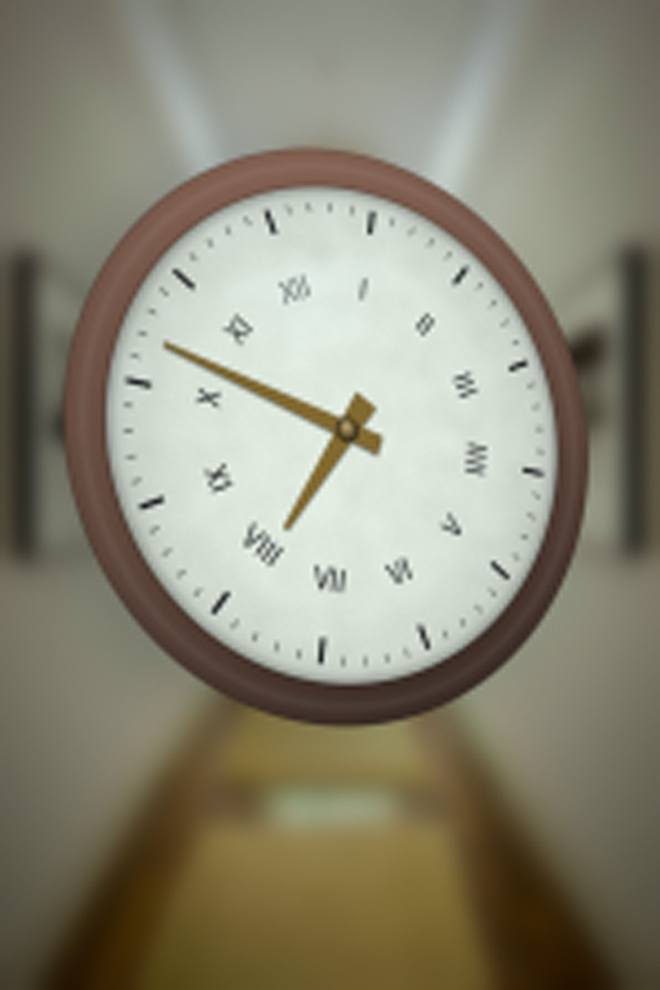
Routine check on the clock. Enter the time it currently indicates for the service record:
7:52
